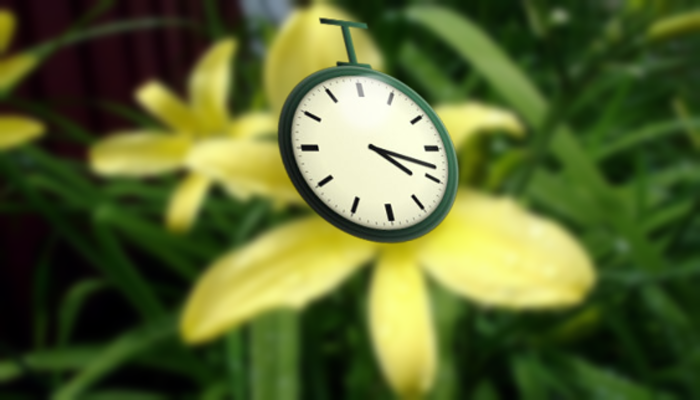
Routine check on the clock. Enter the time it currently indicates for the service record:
4:18
